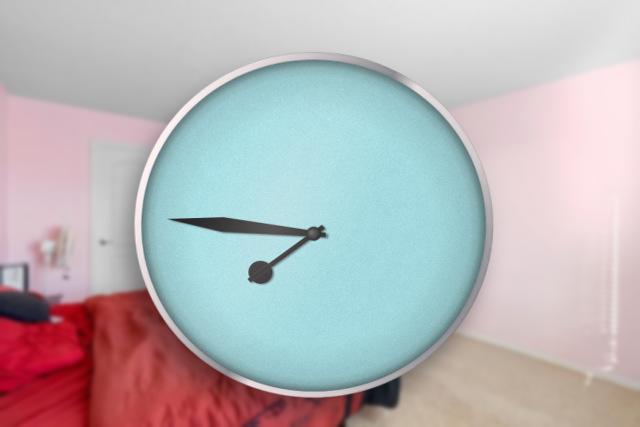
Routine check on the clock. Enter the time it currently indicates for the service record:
7:46
